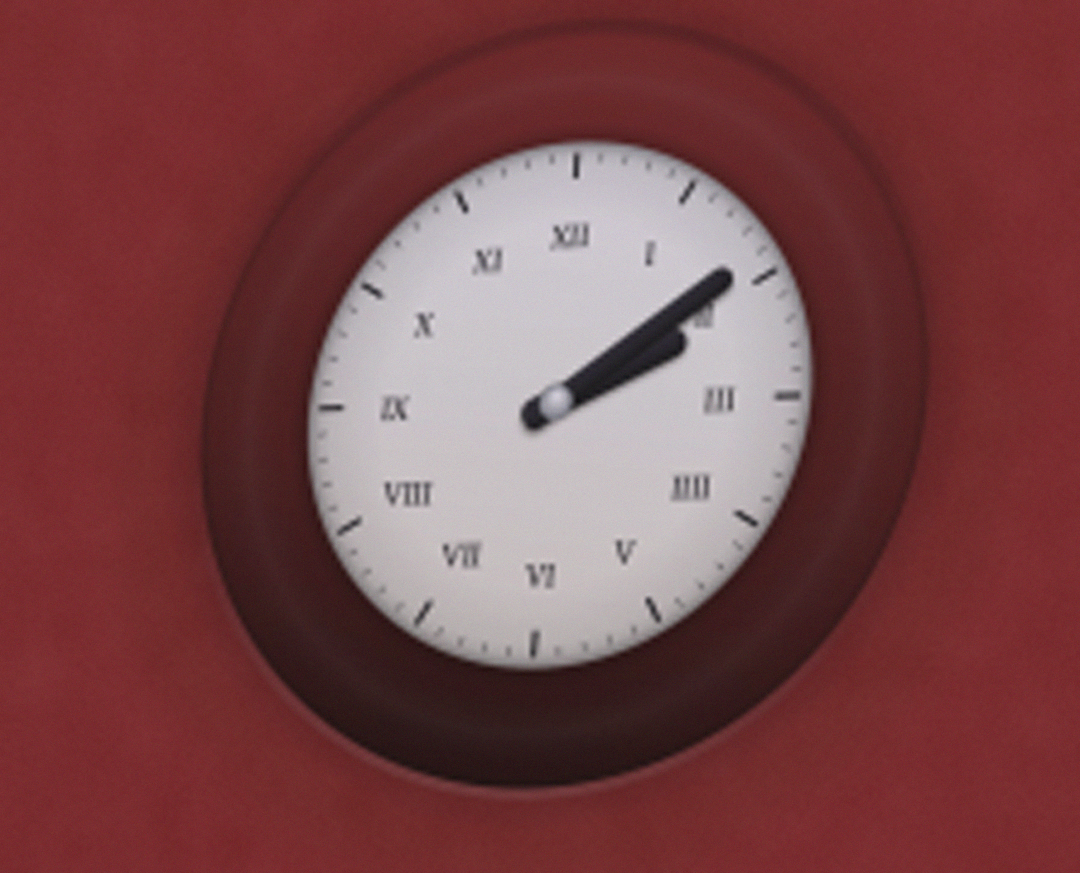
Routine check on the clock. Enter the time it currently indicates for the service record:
2:09
